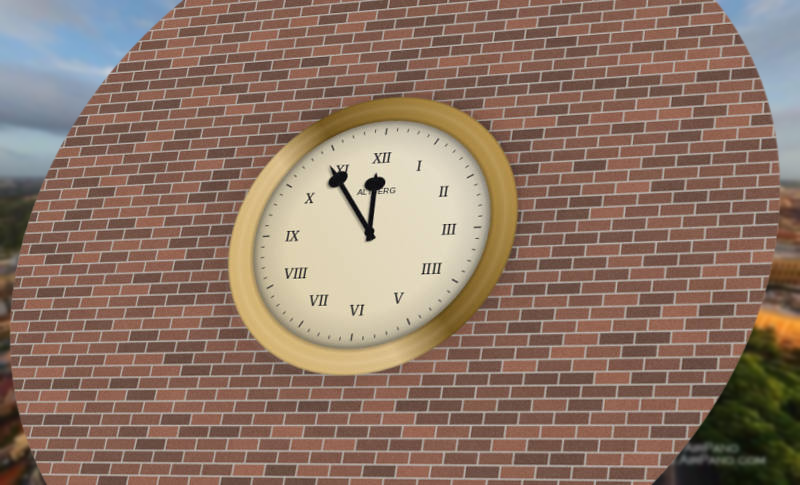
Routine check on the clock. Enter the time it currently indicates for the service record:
11:54
